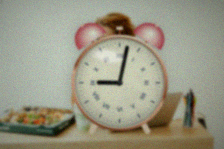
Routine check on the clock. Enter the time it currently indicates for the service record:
9:02
